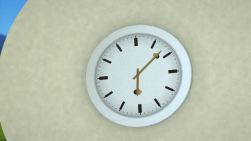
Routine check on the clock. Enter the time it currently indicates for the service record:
6:08
